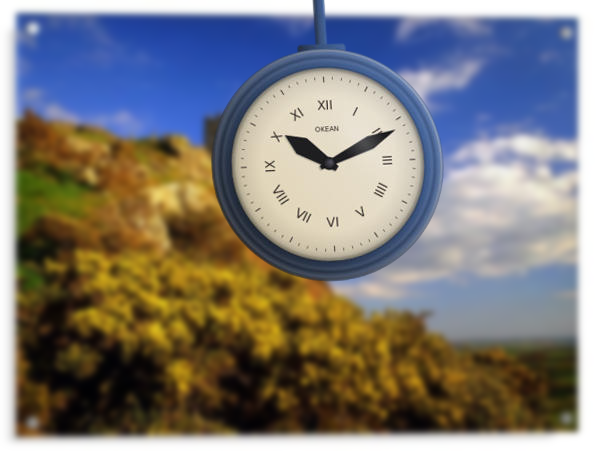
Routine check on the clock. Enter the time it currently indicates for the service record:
10:11
